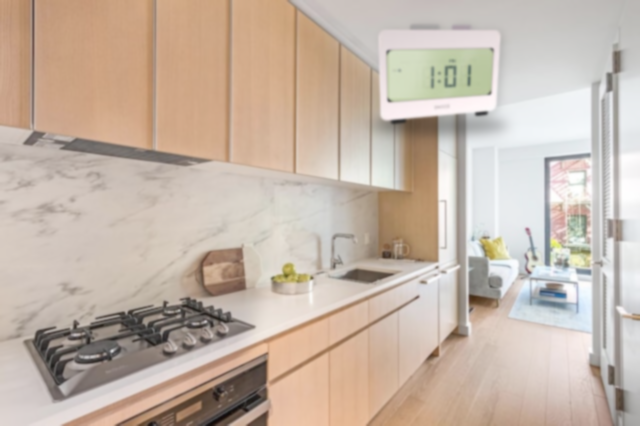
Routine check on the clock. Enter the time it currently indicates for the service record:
1:01
